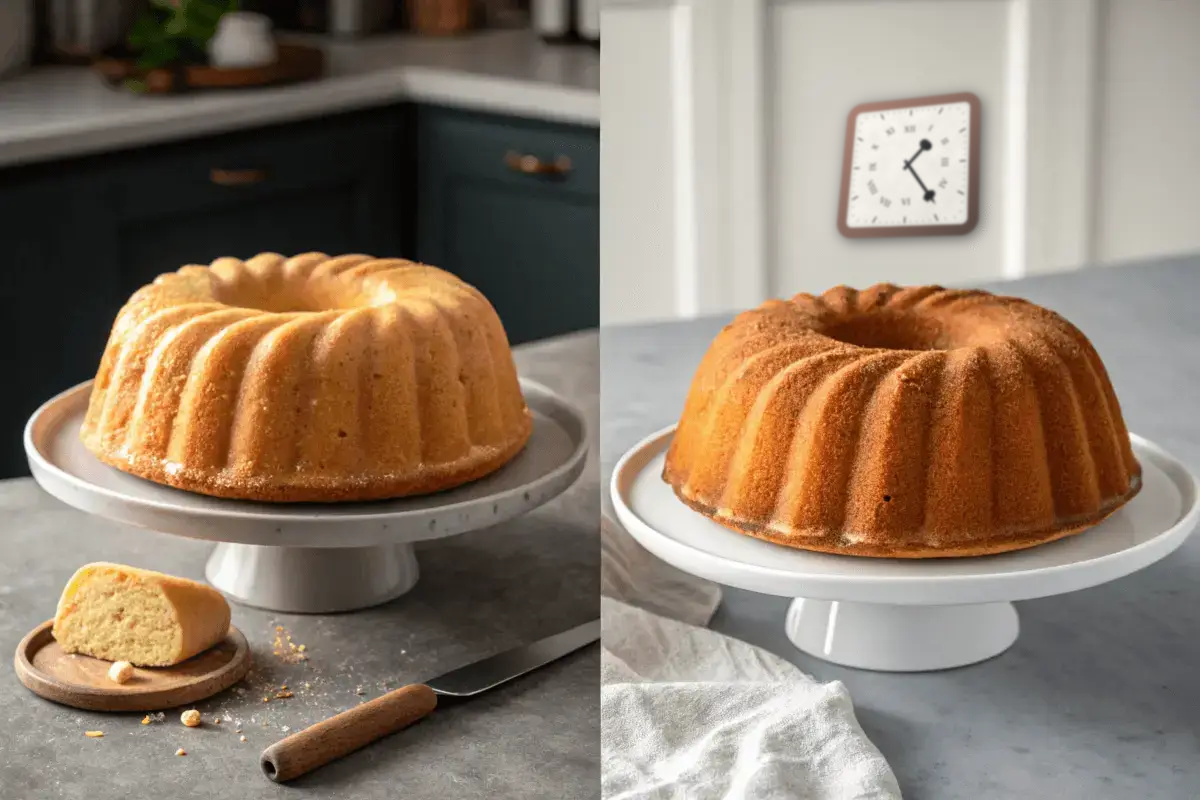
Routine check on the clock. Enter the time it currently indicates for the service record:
1:24
